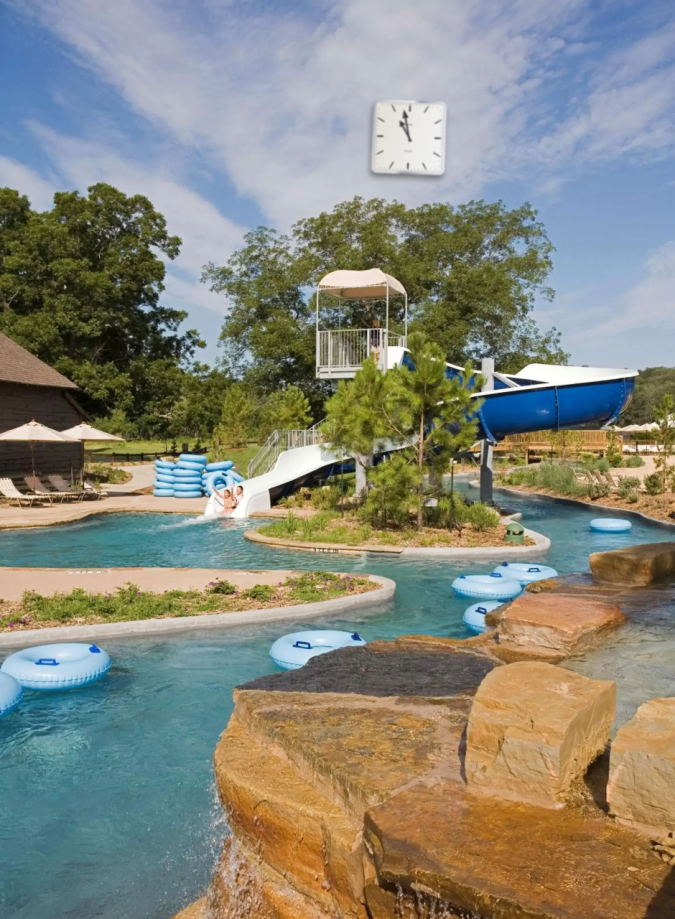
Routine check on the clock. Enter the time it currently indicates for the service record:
10:58
